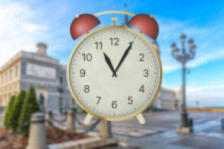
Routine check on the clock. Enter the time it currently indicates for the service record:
11:05
